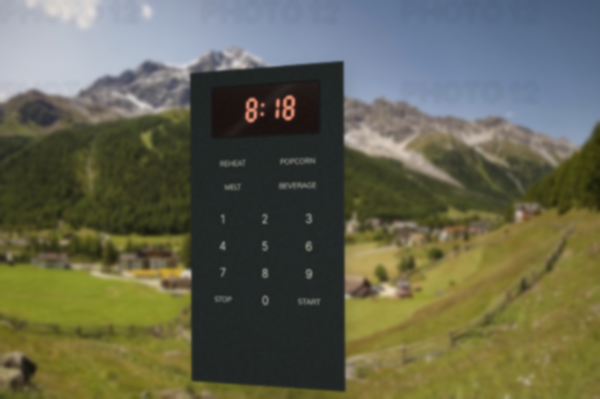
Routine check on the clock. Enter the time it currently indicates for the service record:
8:18
